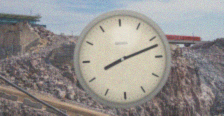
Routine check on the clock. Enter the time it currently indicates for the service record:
8:12
